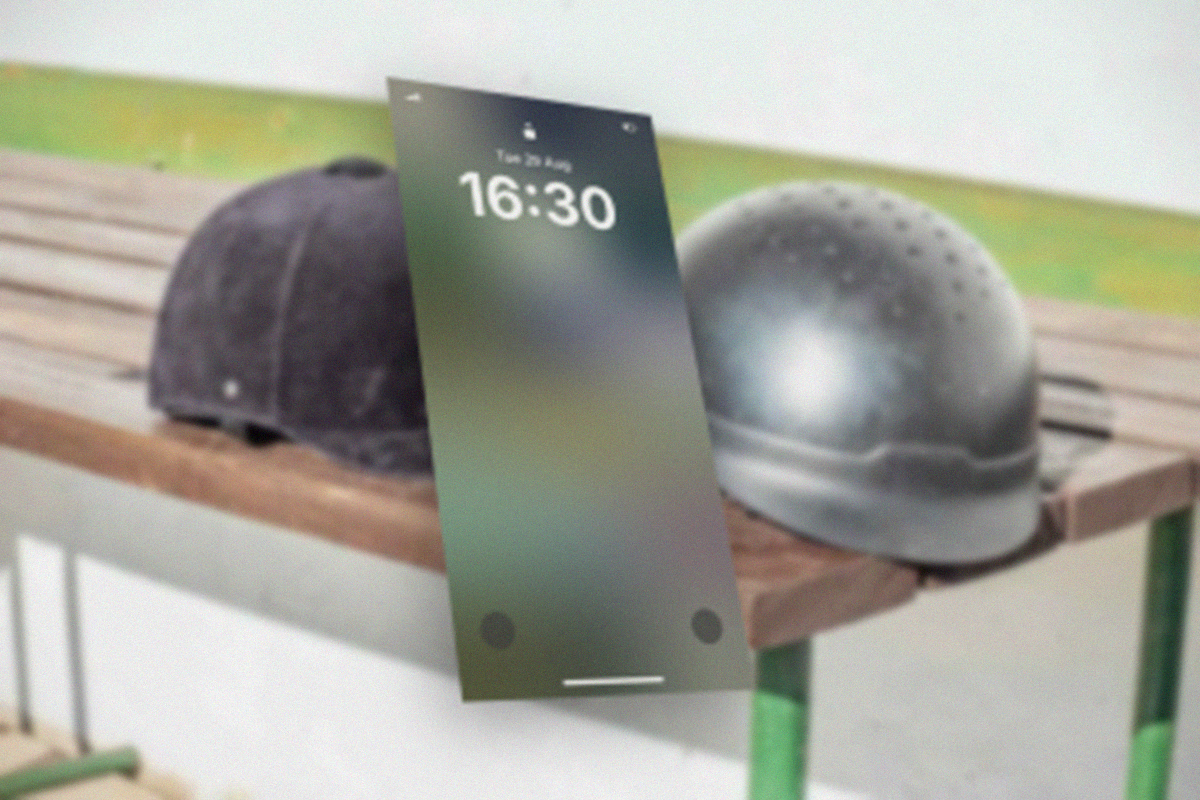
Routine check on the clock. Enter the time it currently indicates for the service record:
16:30
